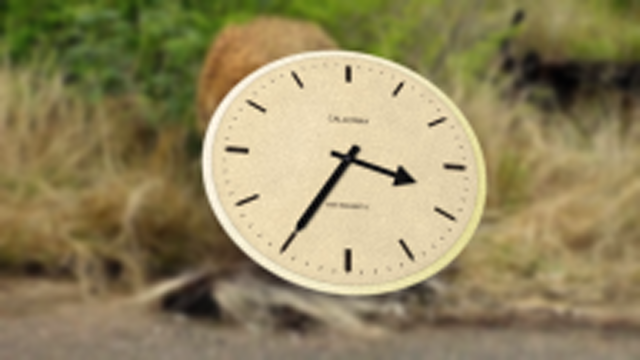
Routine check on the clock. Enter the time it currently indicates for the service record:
3:35
